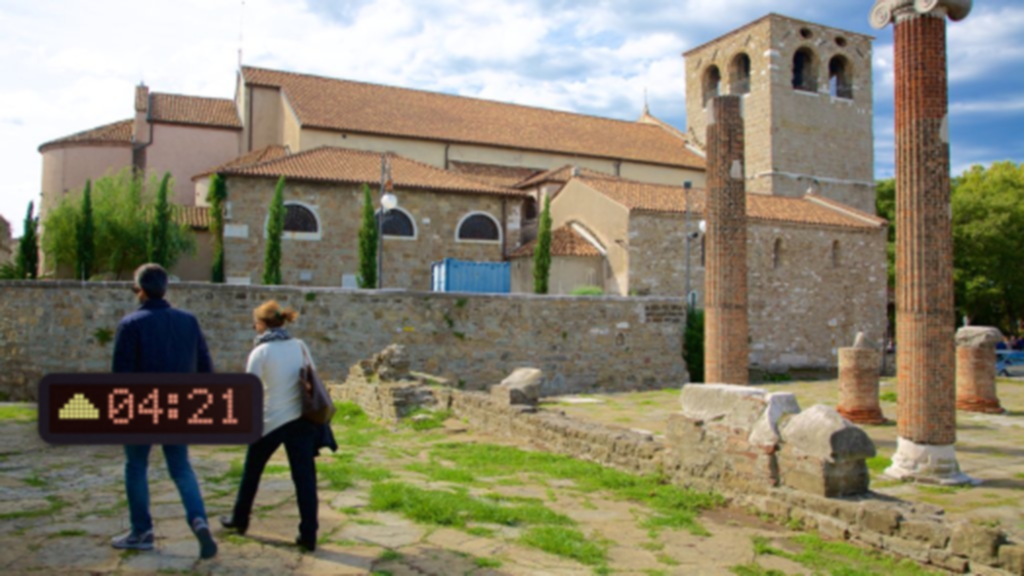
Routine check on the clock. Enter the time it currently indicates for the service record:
4:21
